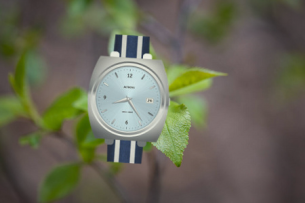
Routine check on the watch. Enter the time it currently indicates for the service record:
8:24
